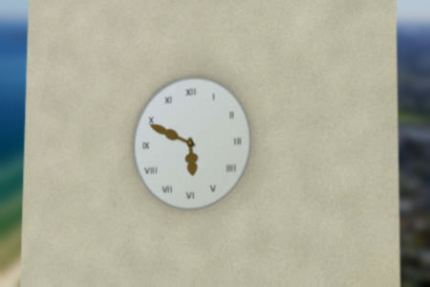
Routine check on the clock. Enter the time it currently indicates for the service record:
5:49
